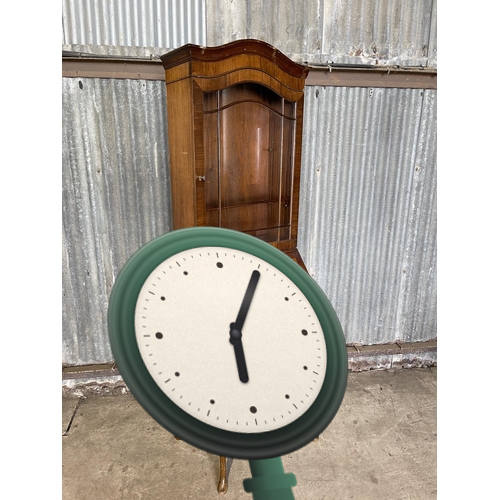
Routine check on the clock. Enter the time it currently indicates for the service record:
6:05
